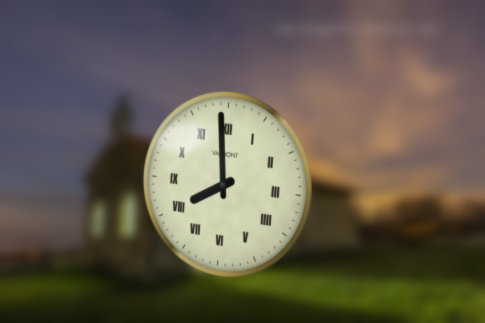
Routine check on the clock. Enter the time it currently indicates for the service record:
7:59
